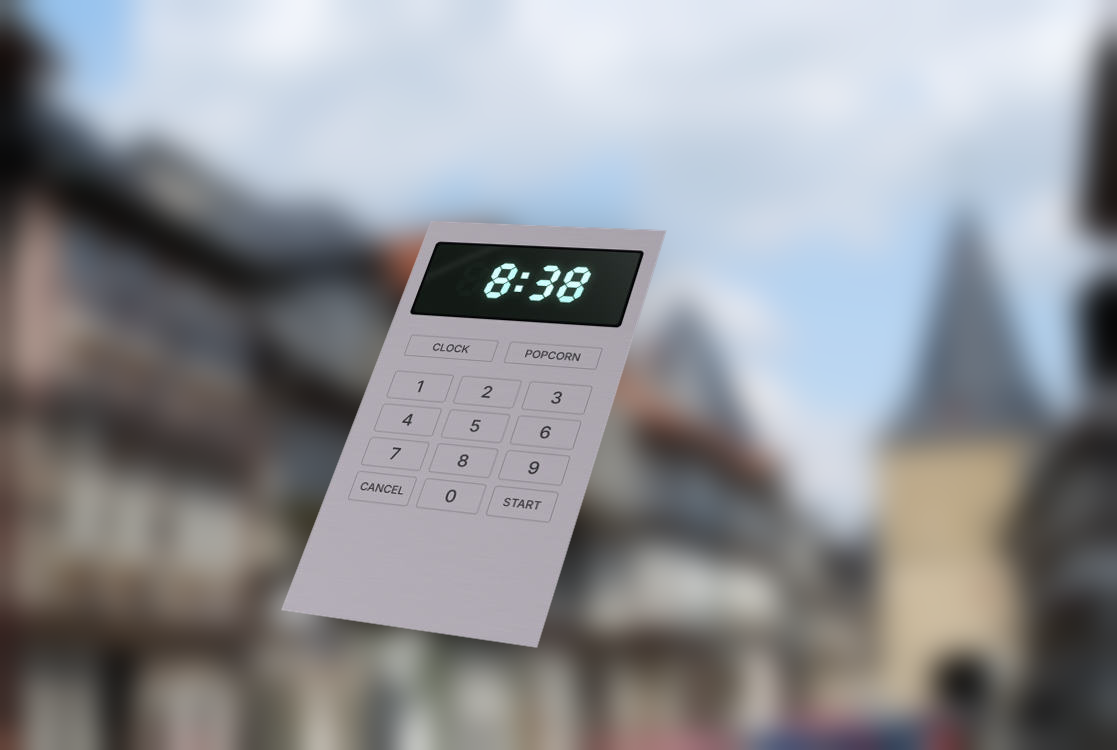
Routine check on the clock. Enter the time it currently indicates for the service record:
8:38
